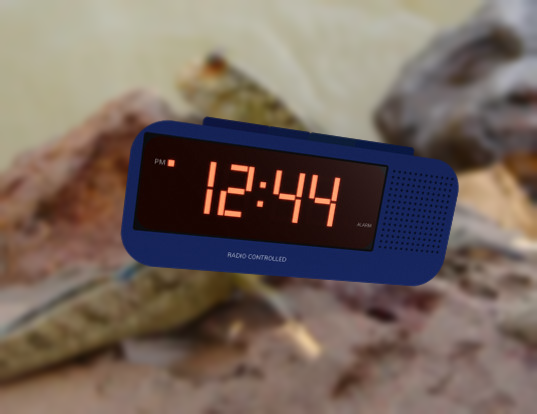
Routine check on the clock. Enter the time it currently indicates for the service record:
12:44
